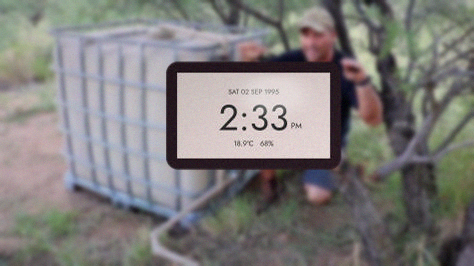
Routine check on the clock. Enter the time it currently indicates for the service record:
2:33
